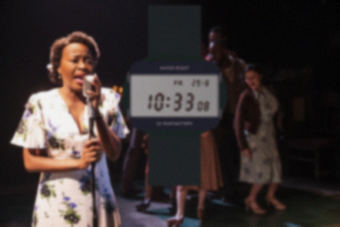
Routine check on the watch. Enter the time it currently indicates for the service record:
10:33
